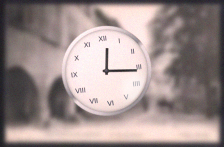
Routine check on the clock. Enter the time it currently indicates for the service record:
12:16
